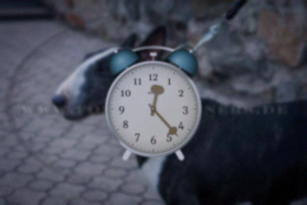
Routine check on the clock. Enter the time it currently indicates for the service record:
12:23
